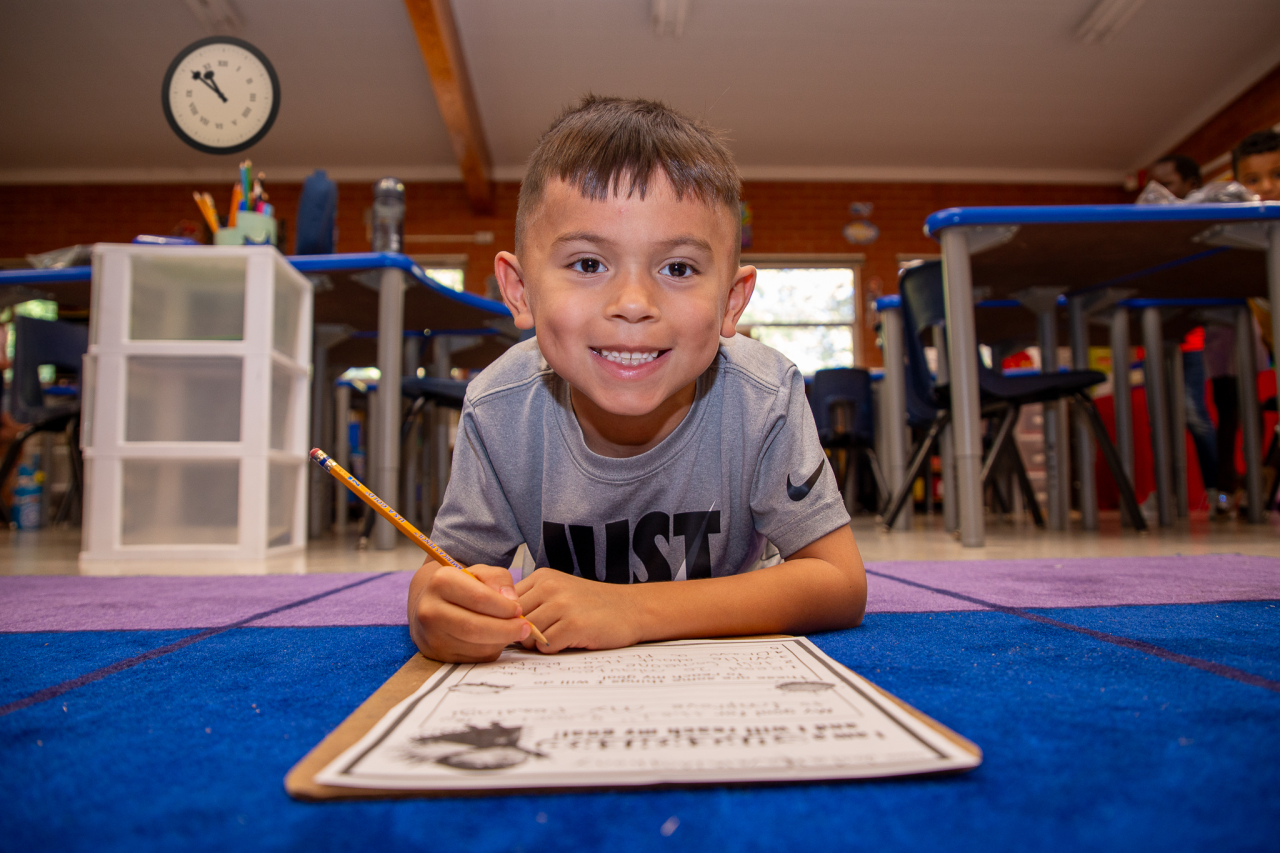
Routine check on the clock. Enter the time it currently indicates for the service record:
10:51
